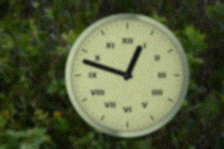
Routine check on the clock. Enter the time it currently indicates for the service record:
12:48
